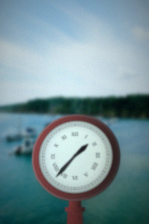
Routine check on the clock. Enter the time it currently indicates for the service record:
1:37
